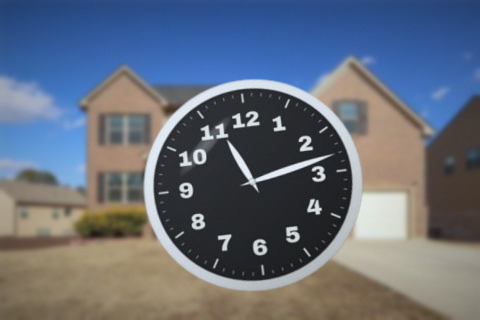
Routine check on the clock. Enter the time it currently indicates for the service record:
11:13
